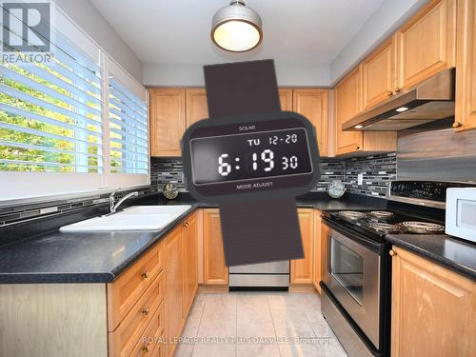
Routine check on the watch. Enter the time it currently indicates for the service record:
6:19:30
